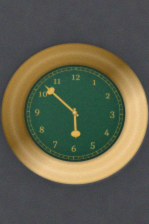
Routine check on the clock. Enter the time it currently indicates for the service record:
5:52
